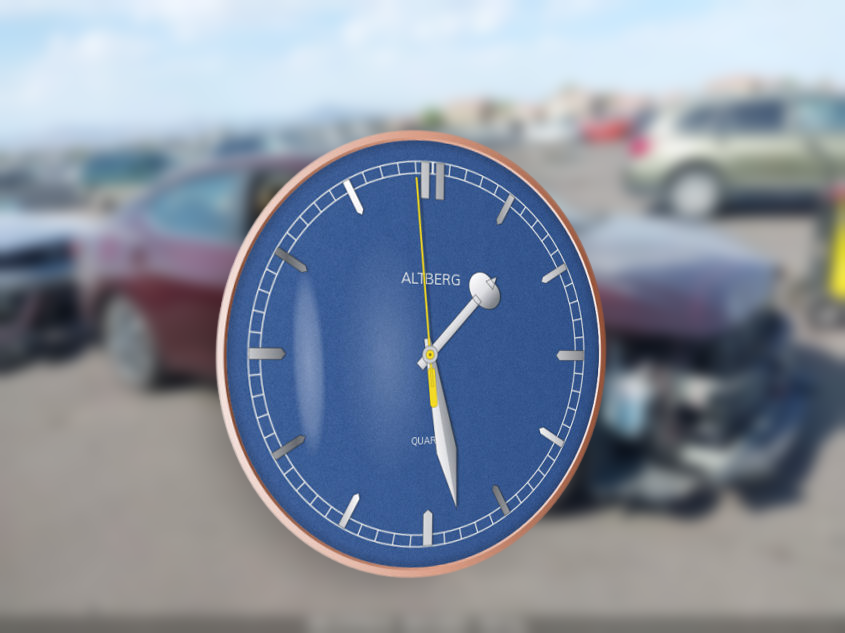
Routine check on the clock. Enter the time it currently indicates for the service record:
1:27:59
